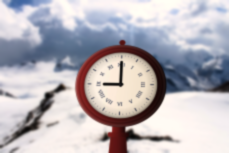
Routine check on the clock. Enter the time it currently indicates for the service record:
9:00
